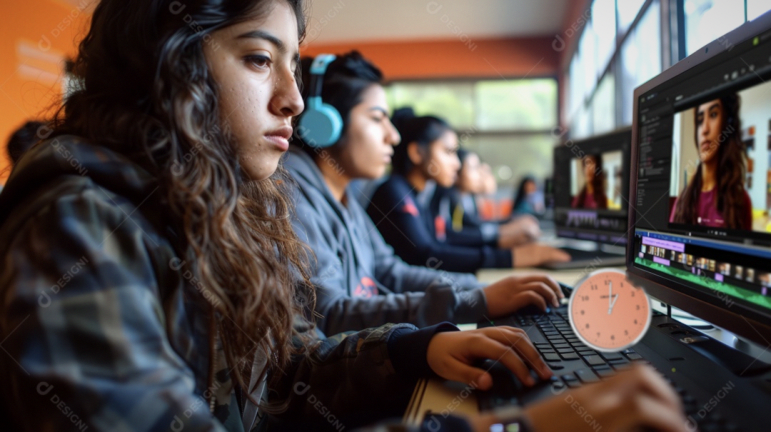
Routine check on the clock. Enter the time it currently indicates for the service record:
1:01
